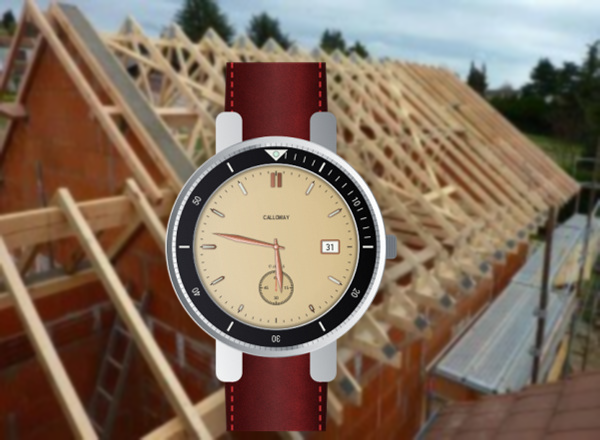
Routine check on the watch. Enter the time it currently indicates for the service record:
5:47
